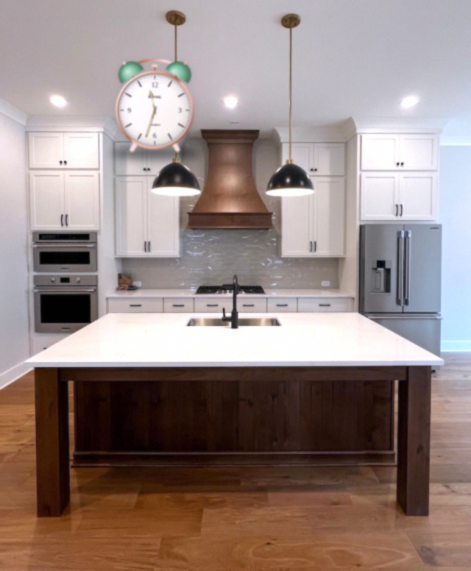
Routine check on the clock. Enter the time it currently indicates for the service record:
11:33
